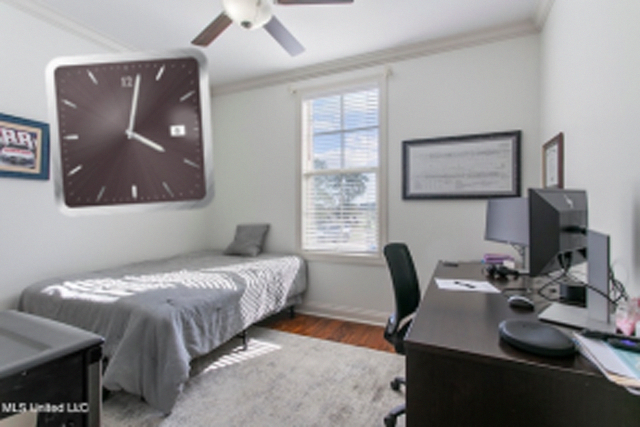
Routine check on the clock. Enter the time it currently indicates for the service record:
4:02
